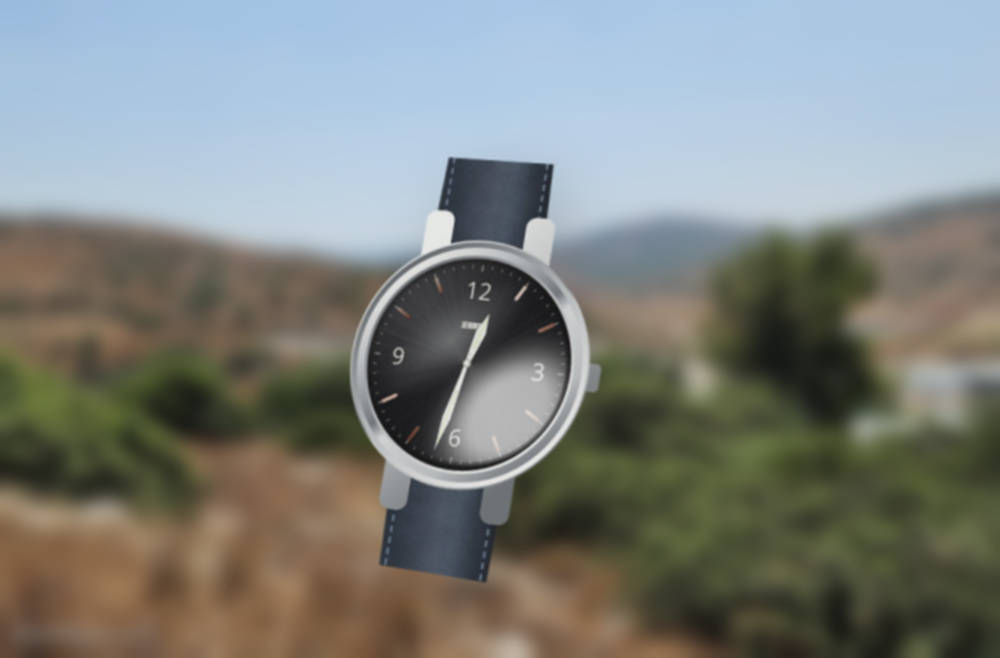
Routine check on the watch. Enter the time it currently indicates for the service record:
12:32
